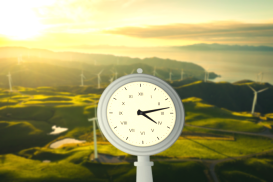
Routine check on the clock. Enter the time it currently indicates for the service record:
4:13
